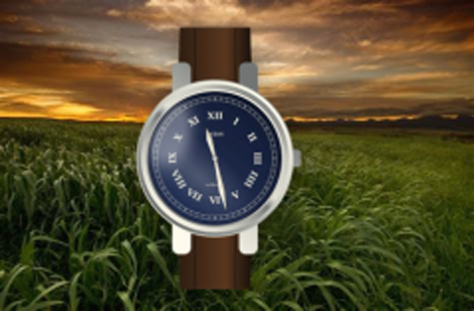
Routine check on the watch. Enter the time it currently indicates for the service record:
11:28
